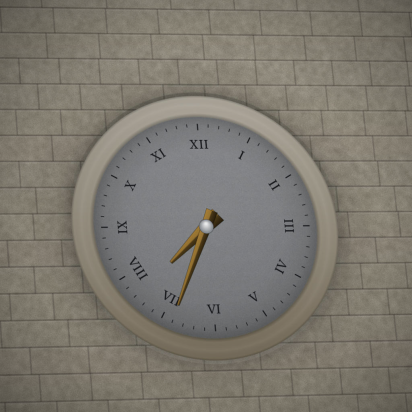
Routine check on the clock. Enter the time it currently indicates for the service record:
7:34
